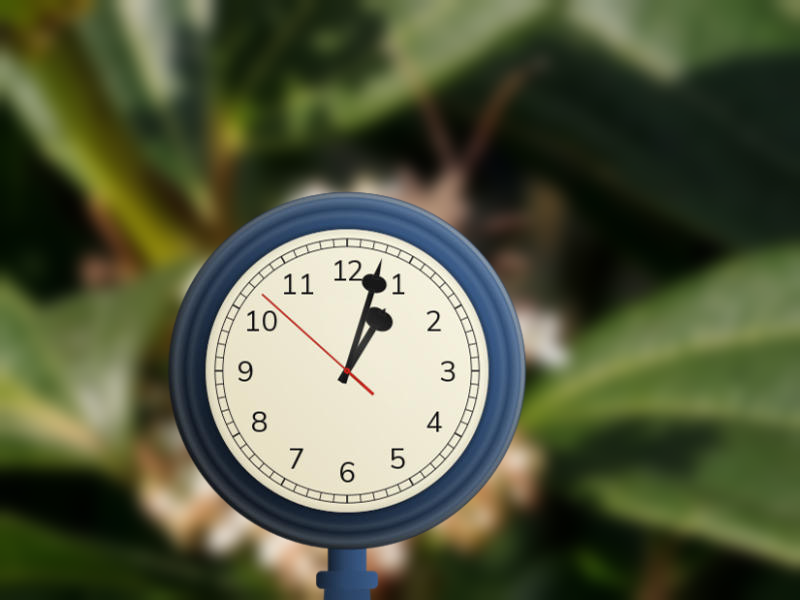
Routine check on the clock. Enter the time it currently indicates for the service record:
1:02:52
